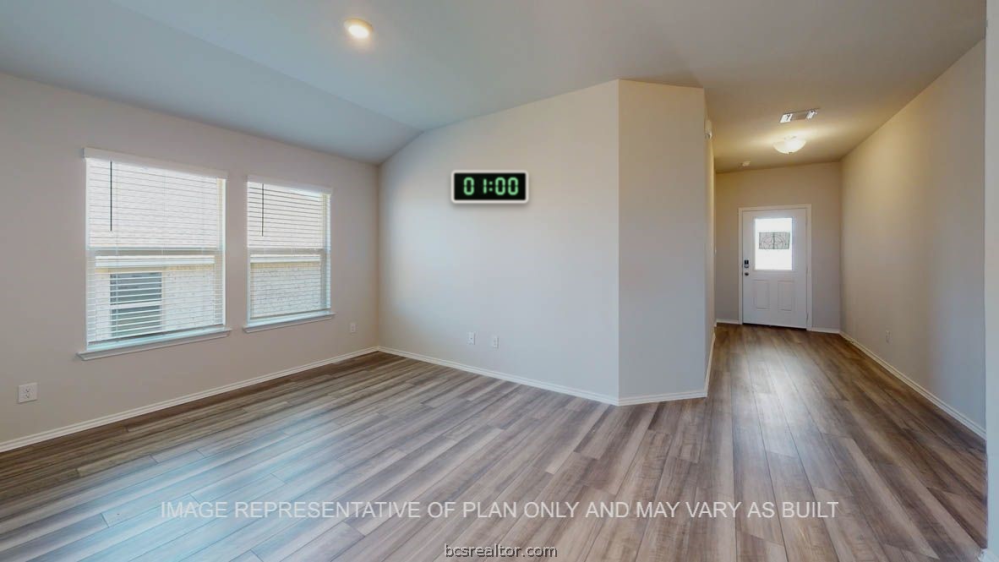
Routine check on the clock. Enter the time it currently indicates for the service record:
1:00
